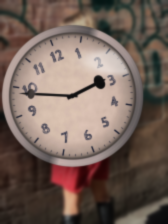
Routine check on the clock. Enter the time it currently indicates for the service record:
2:49
